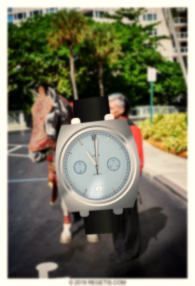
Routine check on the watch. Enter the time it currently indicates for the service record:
11:01
